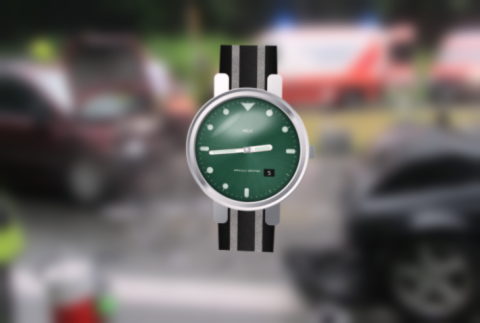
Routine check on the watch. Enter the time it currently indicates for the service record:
2:44
